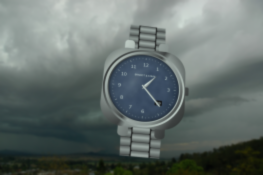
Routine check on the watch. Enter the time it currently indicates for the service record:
1:23
